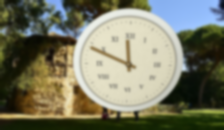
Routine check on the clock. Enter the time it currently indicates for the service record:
11:49
